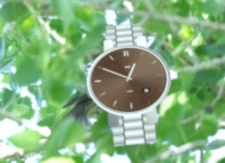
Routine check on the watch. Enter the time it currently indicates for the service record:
12:50
